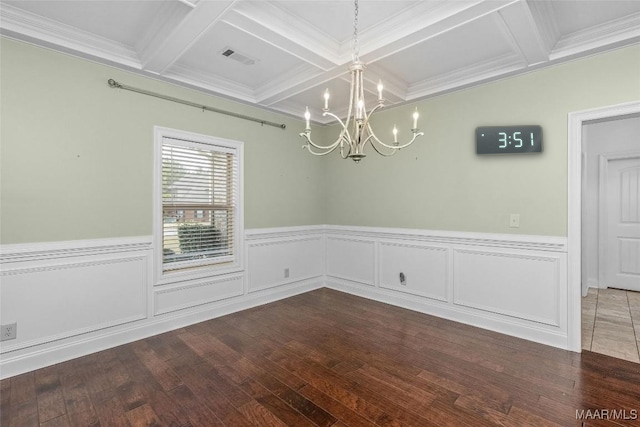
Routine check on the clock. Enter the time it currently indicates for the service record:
3:51
